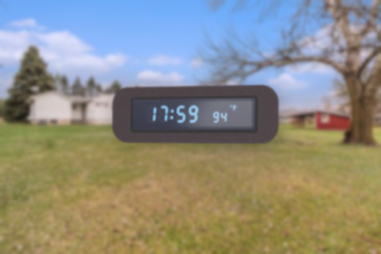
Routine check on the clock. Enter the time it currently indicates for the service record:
17:59
